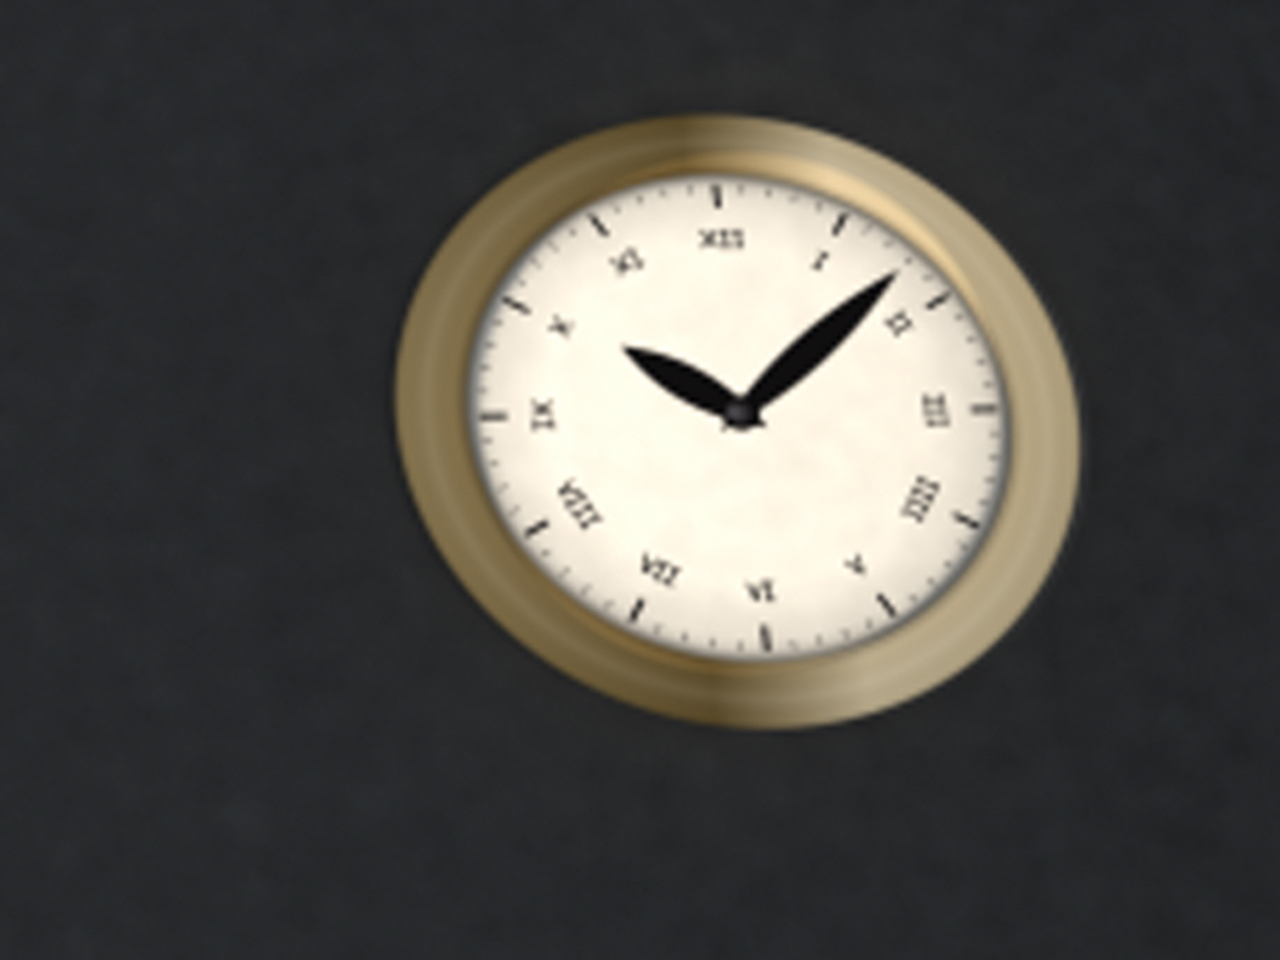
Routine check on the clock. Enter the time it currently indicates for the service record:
10:08
